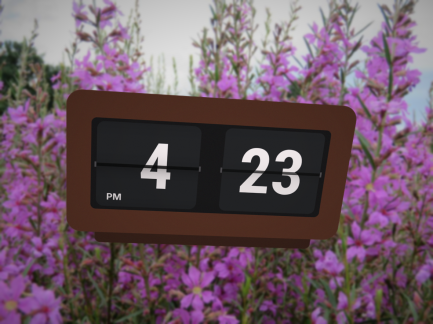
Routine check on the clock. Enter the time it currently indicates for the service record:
4:23
